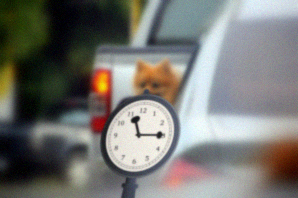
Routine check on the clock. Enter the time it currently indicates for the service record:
11:15
